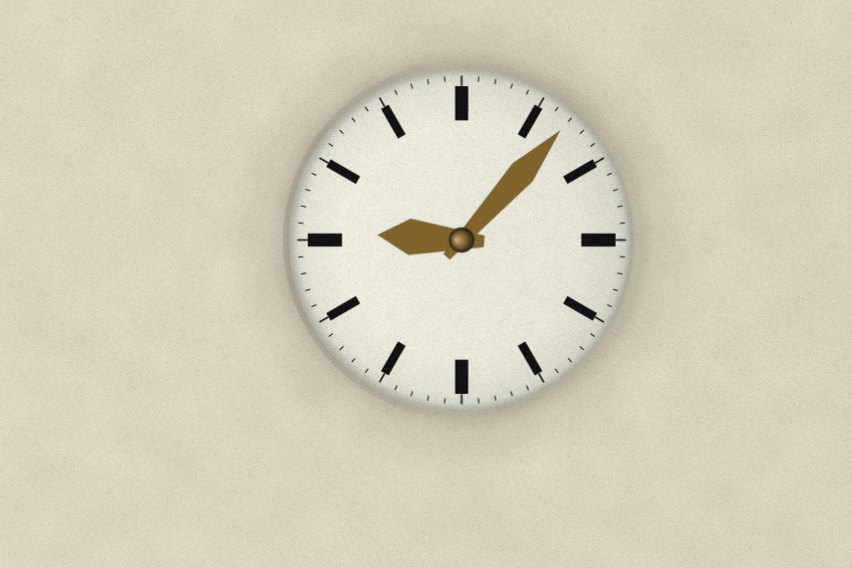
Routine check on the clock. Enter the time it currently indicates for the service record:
9:07
